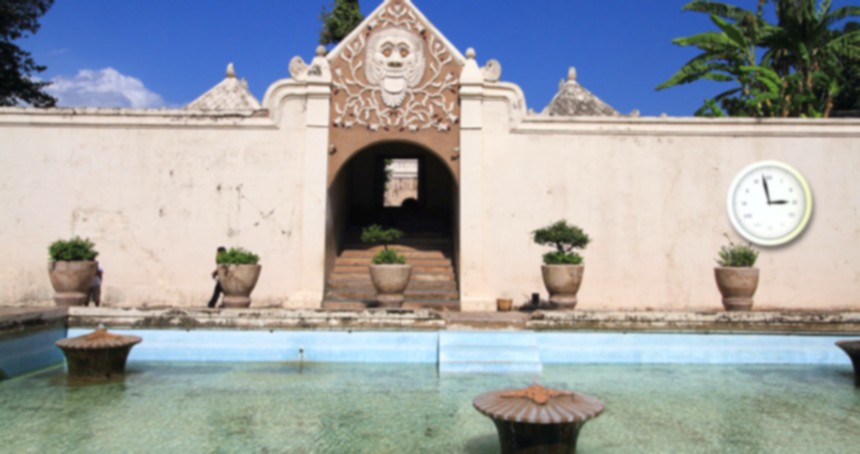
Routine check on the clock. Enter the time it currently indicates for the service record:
2:58
